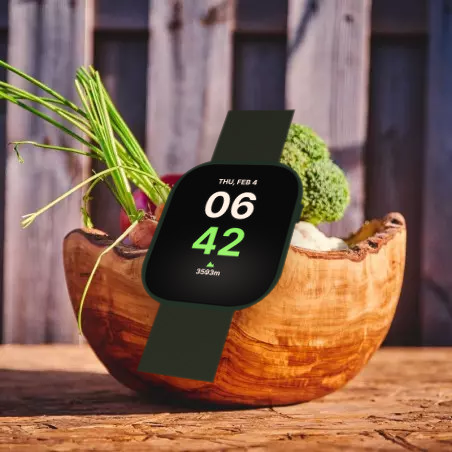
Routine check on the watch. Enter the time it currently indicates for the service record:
6:42
